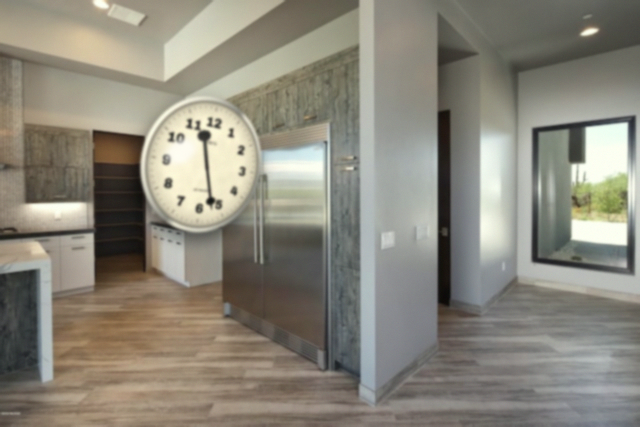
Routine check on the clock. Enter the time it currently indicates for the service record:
11:27
